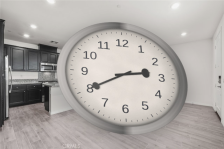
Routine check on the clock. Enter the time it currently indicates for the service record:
2:40
